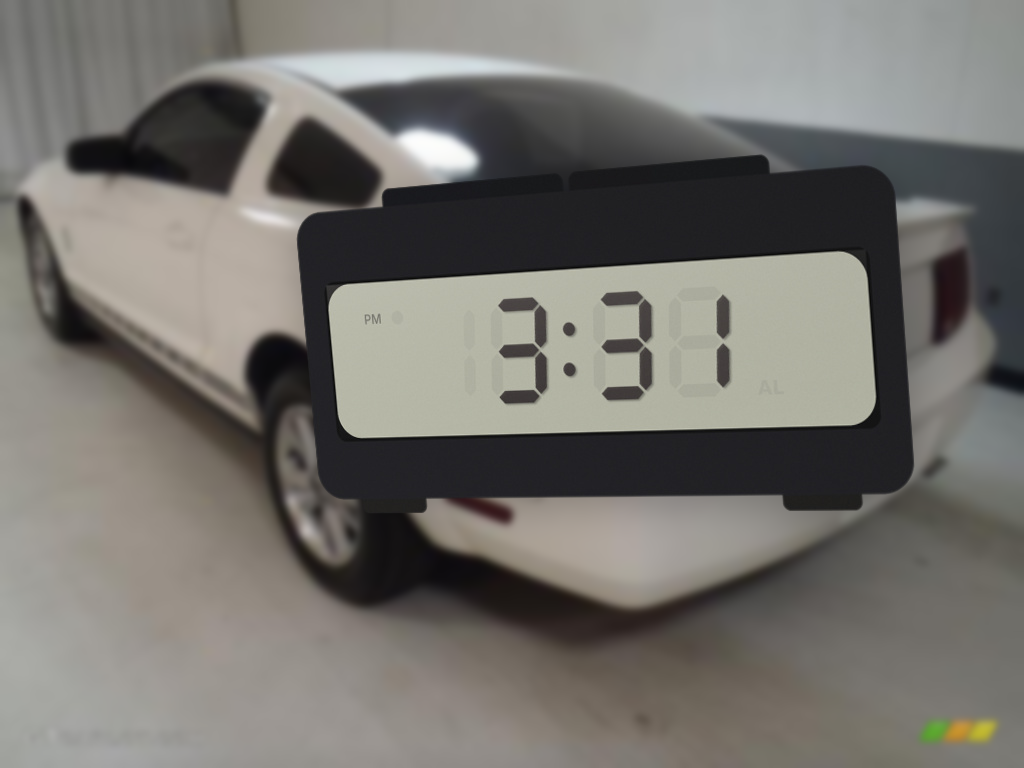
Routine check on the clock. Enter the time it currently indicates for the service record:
3:31
